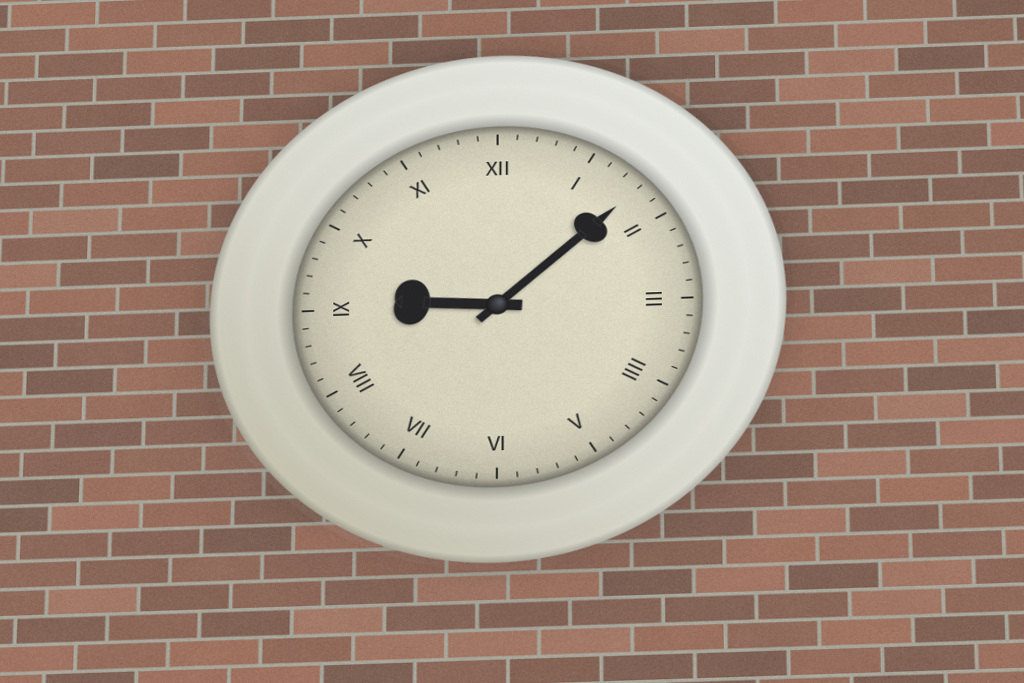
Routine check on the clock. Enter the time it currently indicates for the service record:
9:08
